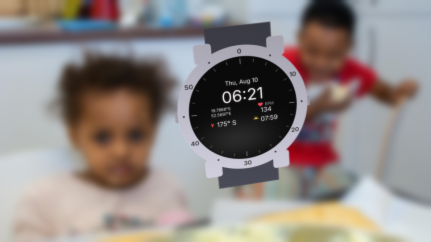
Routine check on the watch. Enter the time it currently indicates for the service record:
6:21
